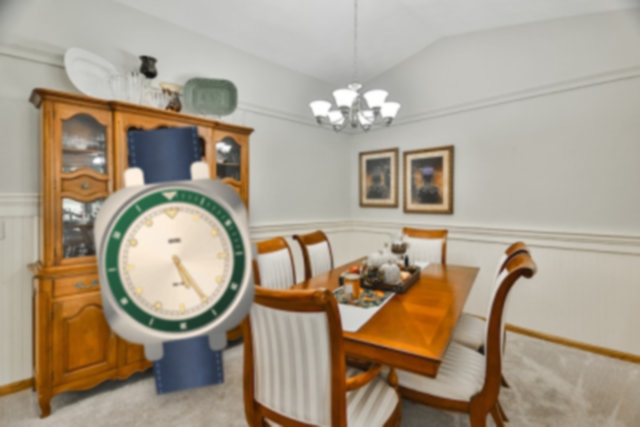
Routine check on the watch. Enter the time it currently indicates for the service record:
5:25
